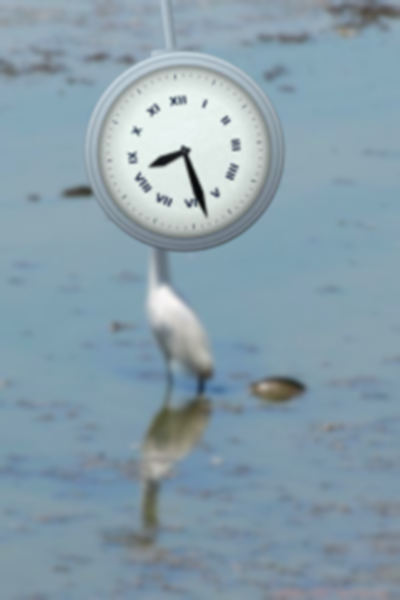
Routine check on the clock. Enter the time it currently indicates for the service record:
8:28
